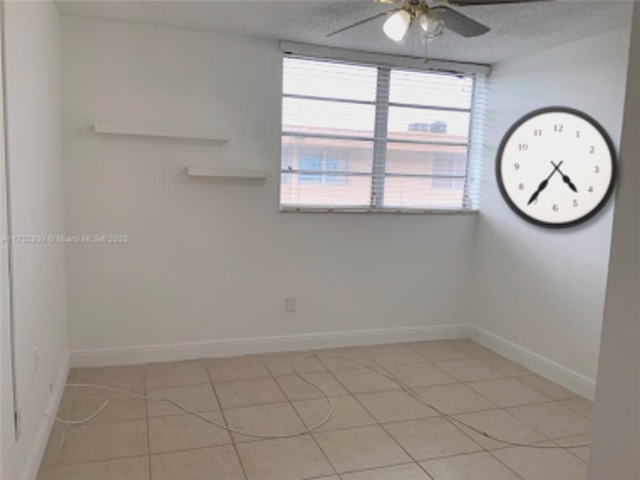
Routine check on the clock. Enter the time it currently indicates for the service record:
4:36
